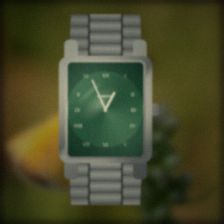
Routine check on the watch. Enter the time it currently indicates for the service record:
12:56
